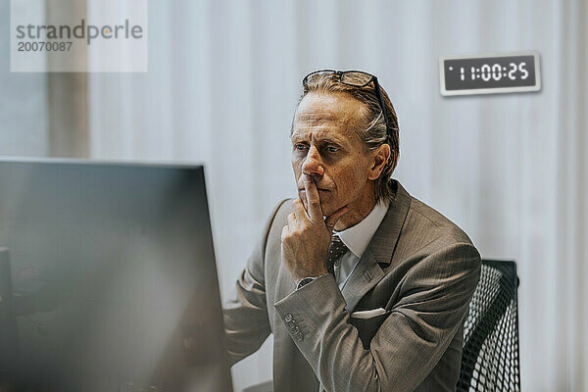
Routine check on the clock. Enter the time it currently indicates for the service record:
11:00:25
